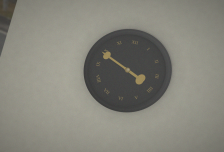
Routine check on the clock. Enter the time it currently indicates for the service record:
3:49
